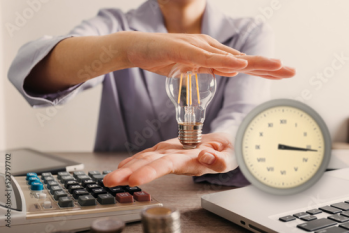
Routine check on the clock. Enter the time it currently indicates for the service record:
3:16
